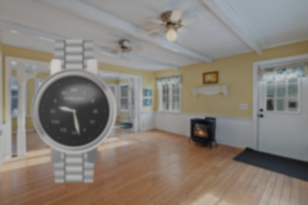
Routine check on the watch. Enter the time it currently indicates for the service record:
9:28
